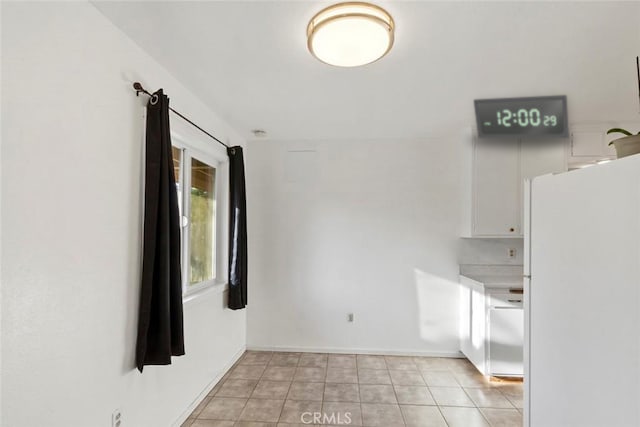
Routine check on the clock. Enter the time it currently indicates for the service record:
12:00
